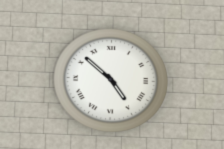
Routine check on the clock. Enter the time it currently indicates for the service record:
4:52
